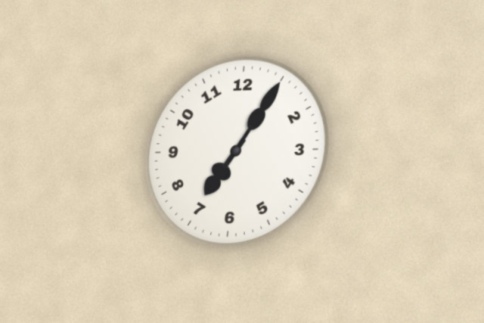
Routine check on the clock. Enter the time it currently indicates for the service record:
7:05
